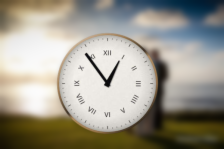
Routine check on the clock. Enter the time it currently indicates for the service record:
12:54
